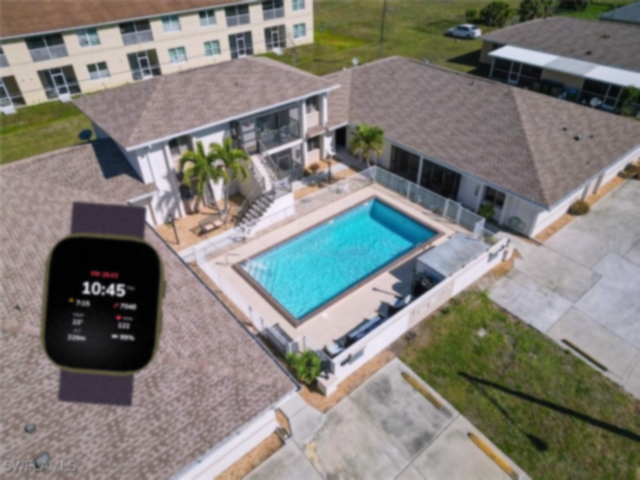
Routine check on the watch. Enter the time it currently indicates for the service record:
10:45
